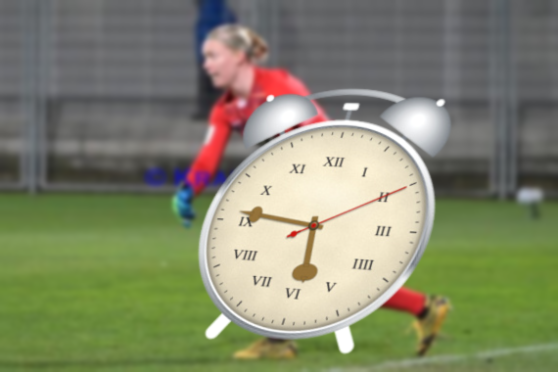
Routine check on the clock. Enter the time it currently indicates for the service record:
5:46:10
